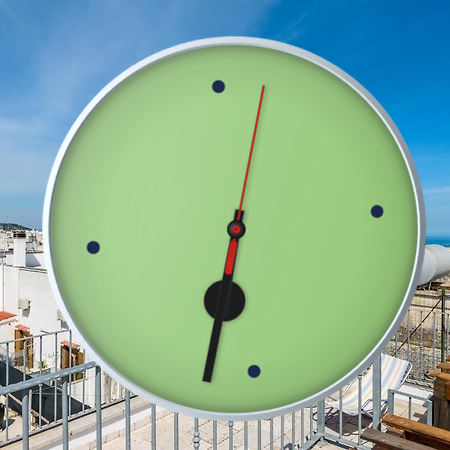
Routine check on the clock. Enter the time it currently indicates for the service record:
6:33:03
